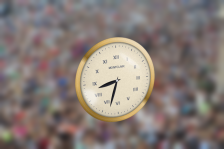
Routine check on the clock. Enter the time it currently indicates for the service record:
8:33
